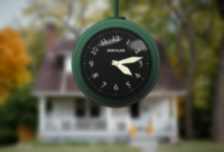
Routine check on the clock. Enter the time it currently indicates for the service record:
4:13
